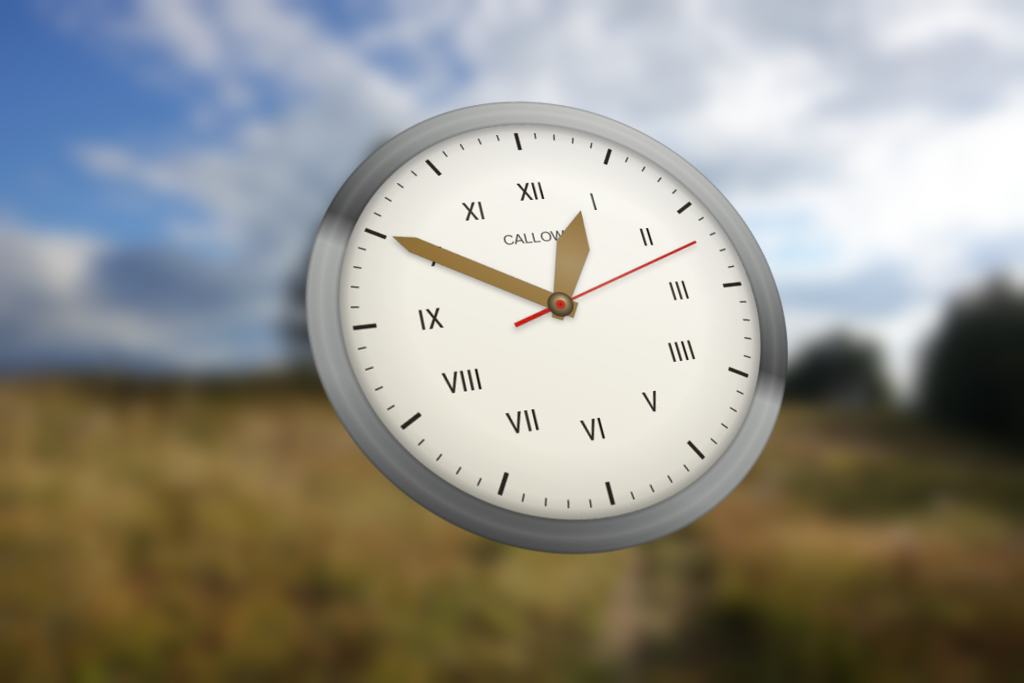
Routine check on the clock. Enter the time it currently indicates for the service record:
12:50:12
